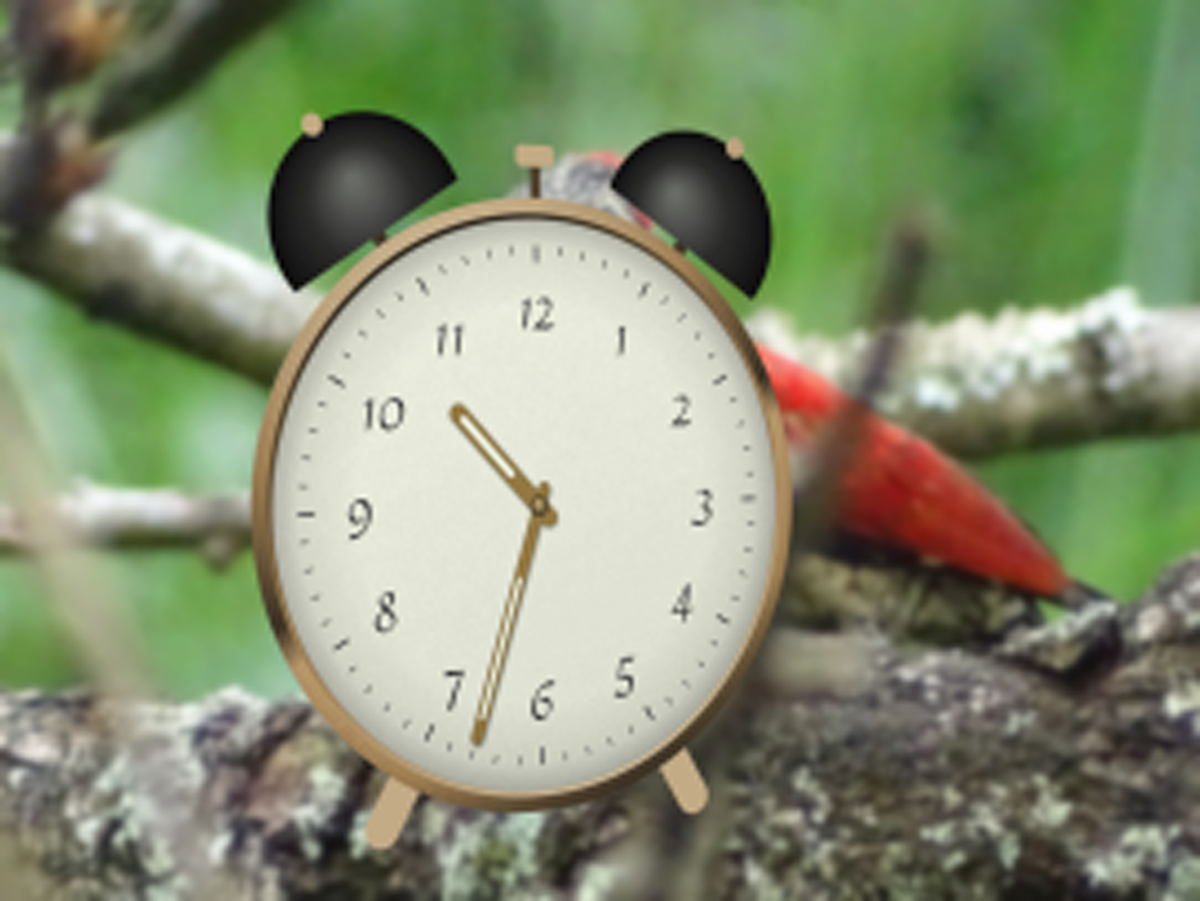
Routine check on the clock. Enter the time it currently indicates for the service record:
10:33
